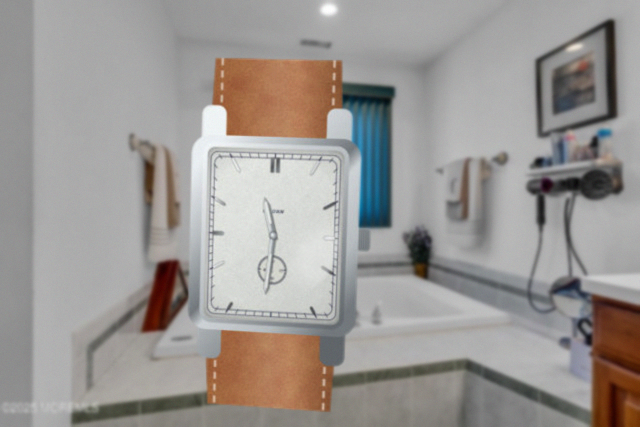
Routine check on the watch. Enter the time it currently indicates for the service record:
11:31
